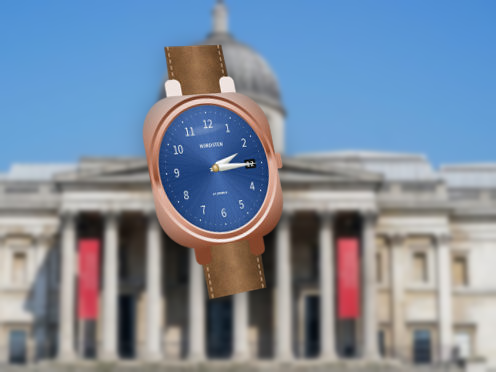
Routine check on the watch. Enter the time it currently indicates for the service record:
2:15
